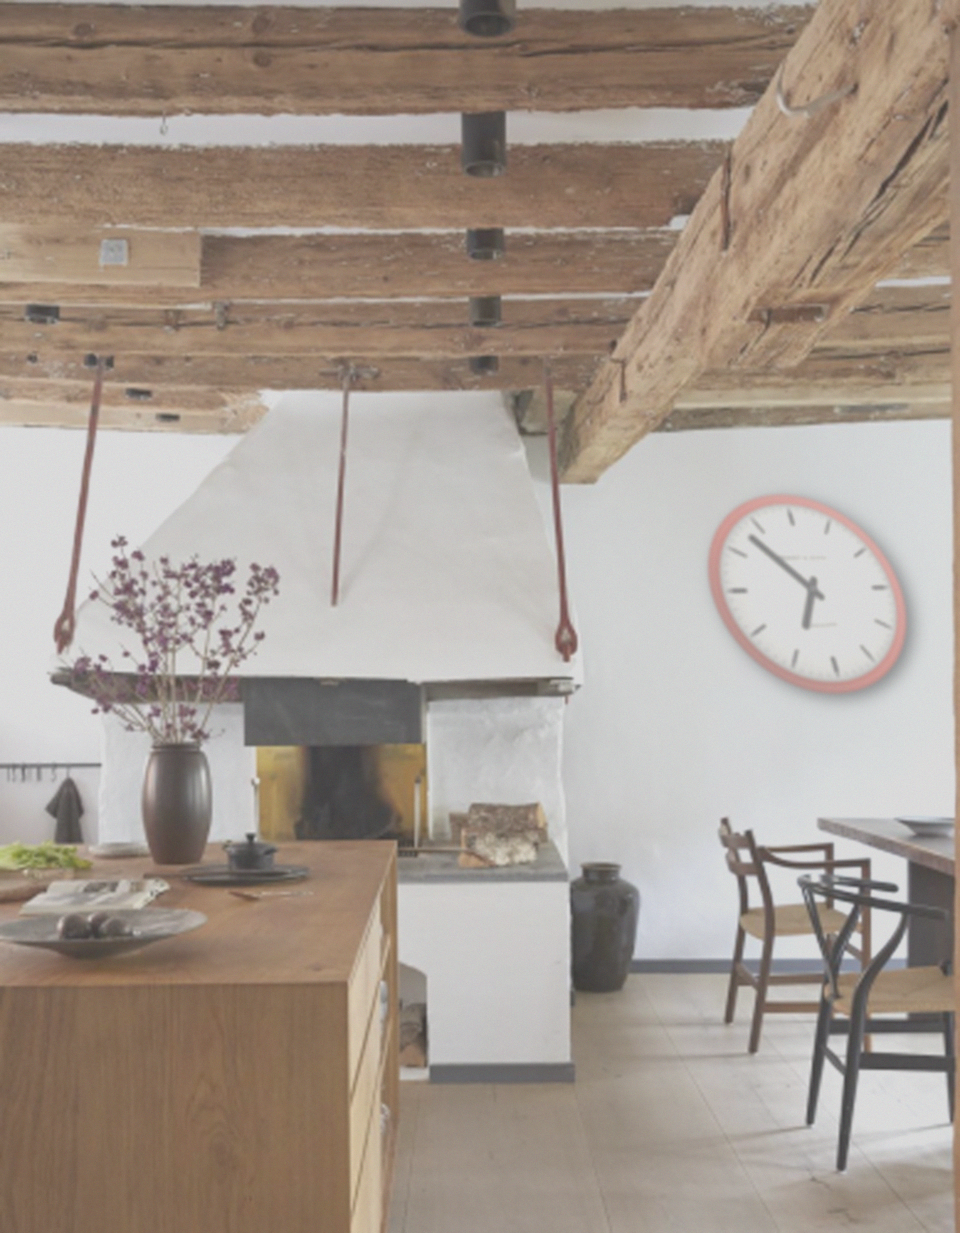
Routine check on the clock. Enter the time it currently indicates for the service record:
6:53
